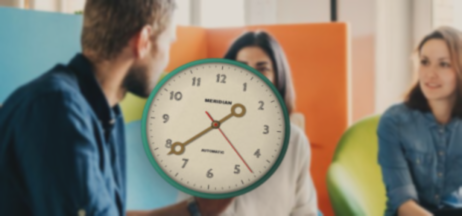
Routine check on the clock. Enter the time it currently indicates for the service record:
1:38:23
